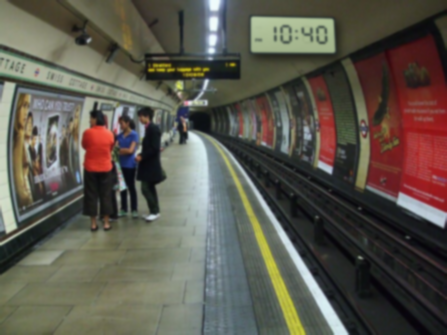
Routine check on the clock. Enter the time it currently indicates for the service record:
10:40
